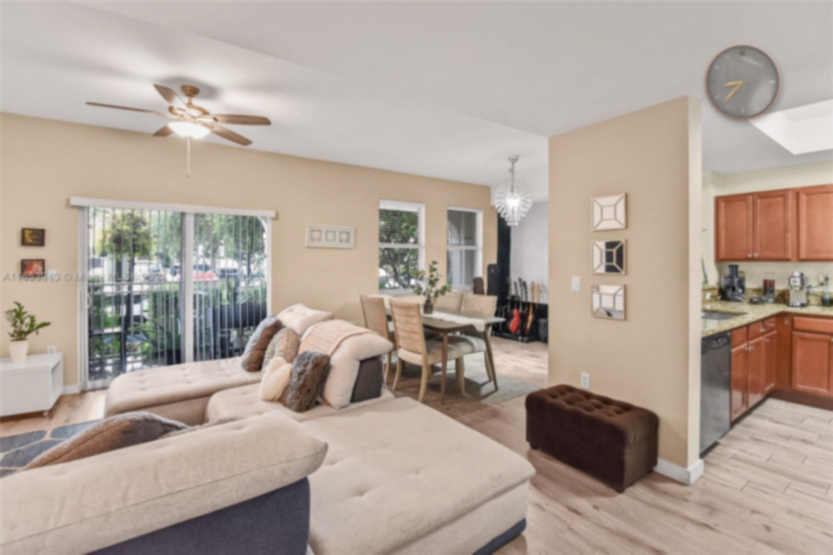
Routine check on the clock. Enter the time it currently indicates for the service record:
8:37
